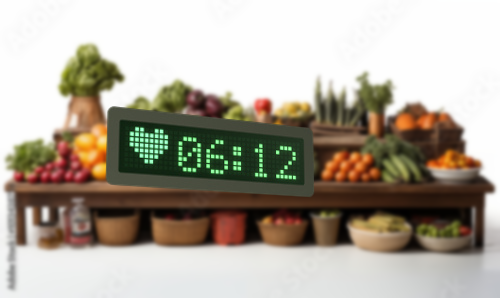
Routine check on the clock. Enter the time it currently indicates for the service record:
6:12
